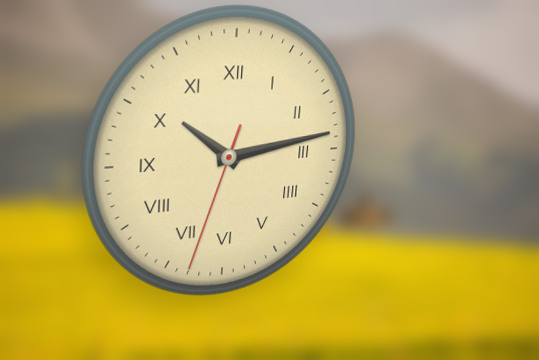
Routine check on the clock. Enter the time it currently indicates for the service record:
10:13:33
